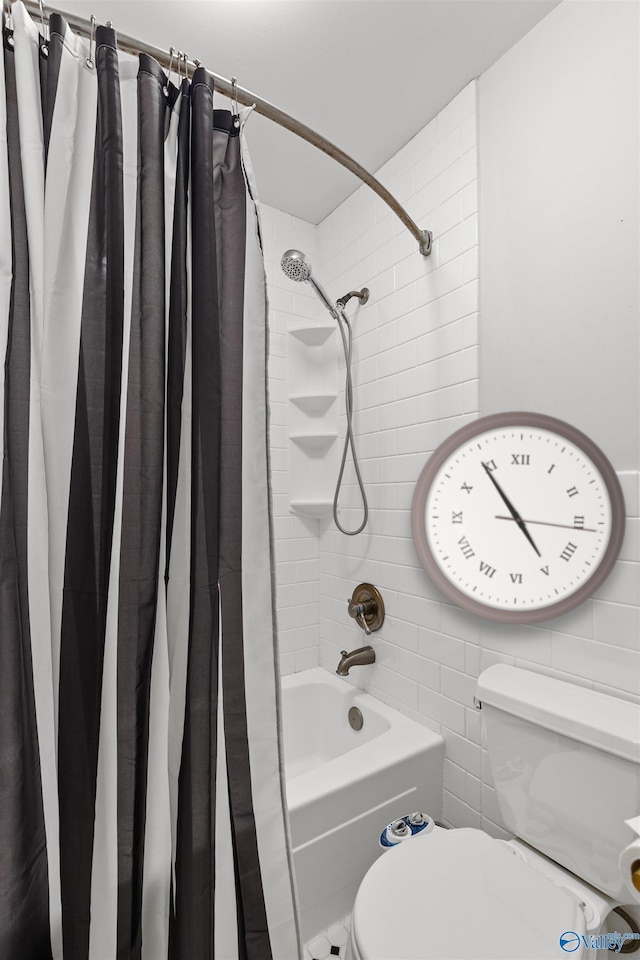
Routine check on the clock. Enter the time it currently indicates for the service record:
4:54:16
